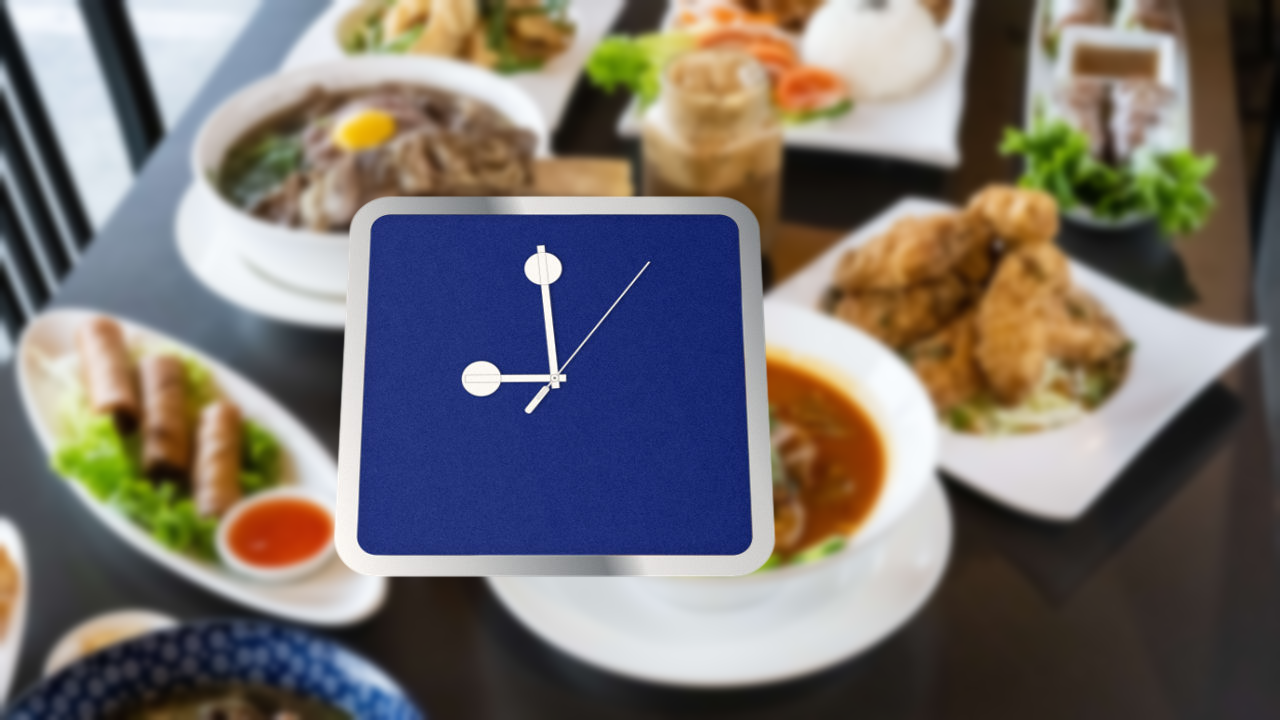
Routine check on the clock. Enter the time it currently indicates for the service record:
8:59:06
